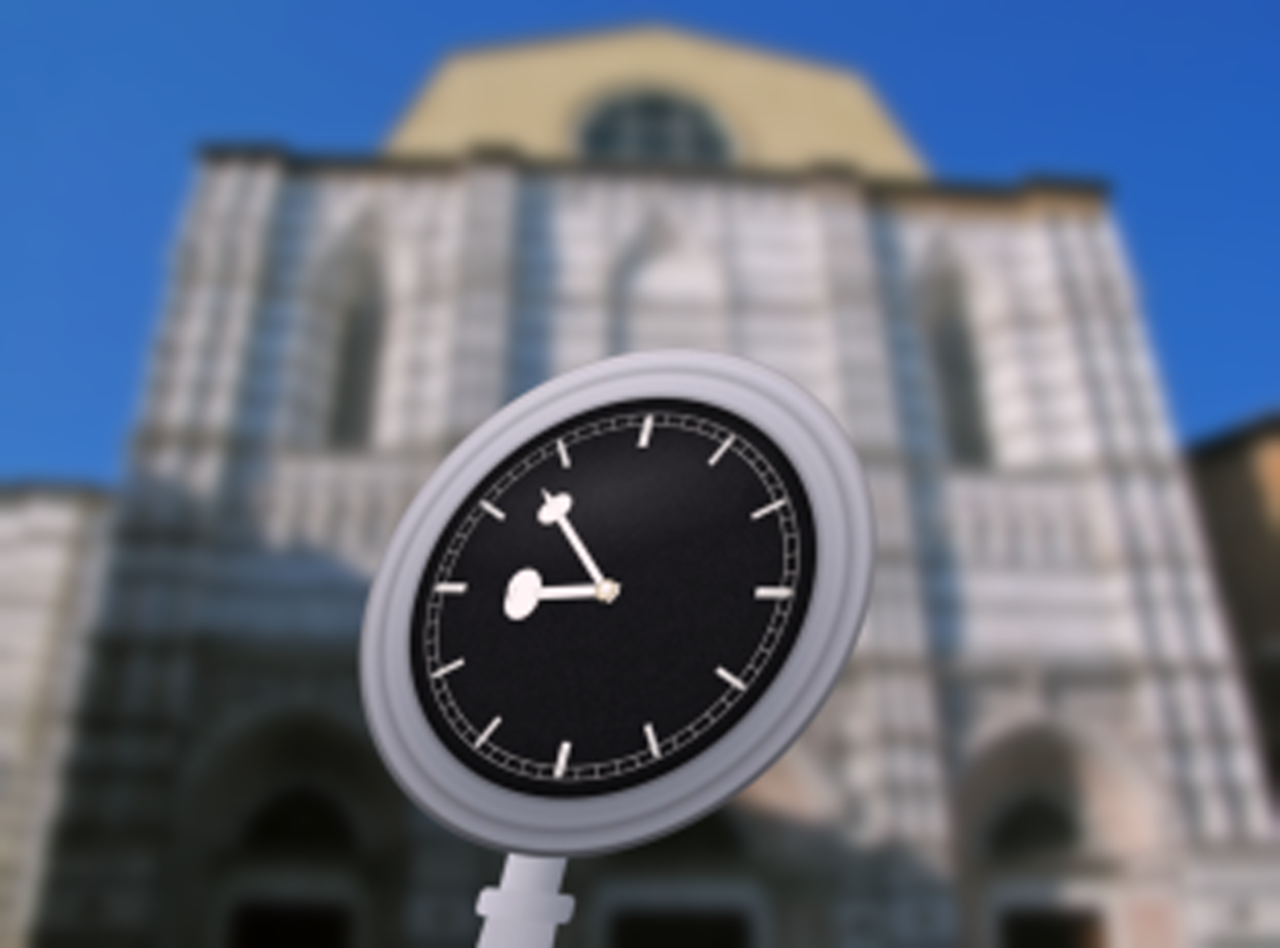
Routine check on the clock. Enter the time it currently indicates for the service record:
8:53
